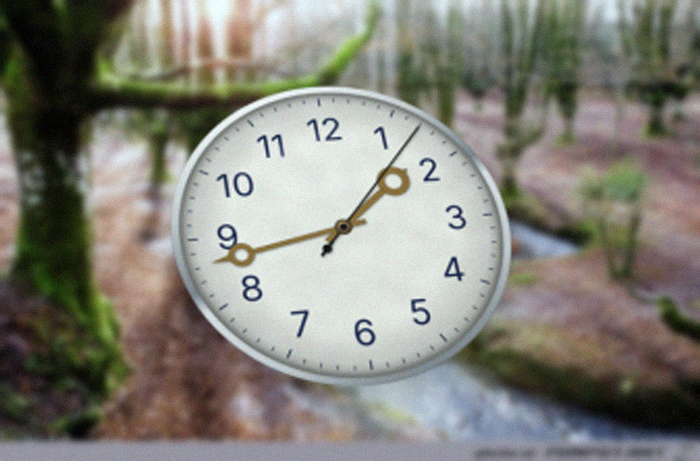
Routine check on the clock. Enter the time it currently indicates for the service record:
1:43:07
